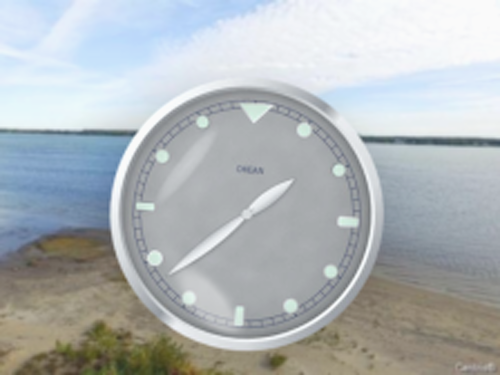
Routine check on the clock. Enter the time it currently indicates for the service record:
1:38
